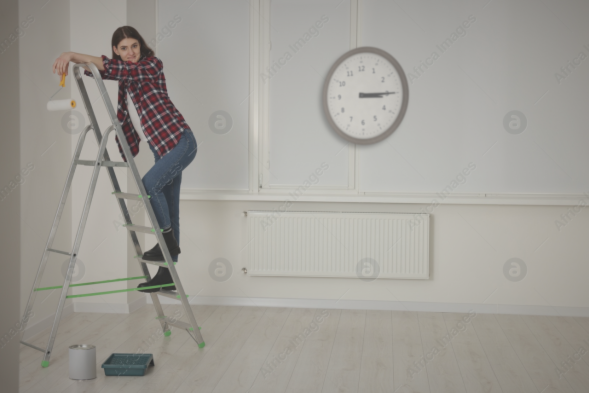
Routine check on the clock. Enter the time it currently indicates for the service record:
3:15
